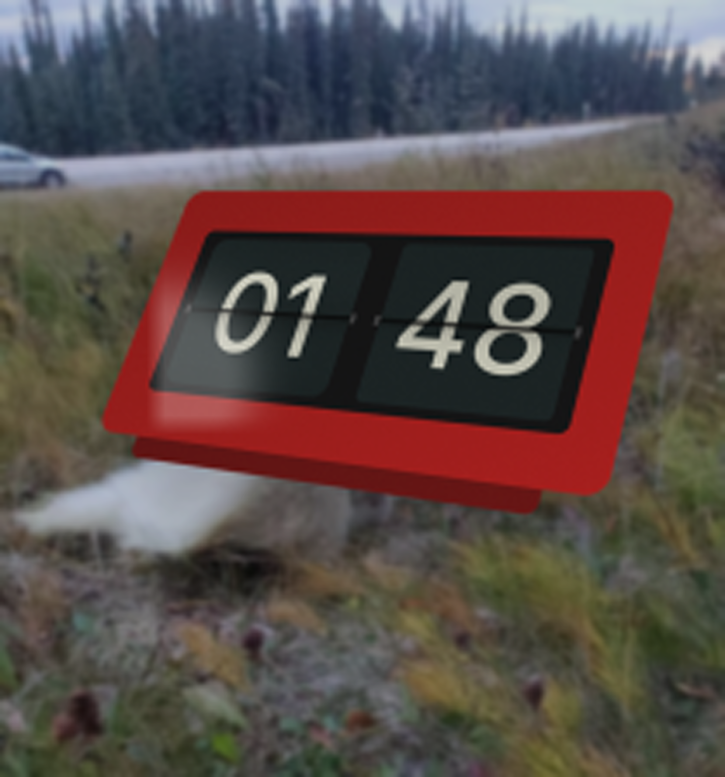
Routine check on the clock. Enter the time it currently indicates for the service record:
1:48
